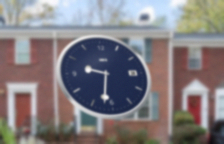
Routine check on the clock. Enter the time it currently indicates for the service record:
9:32
